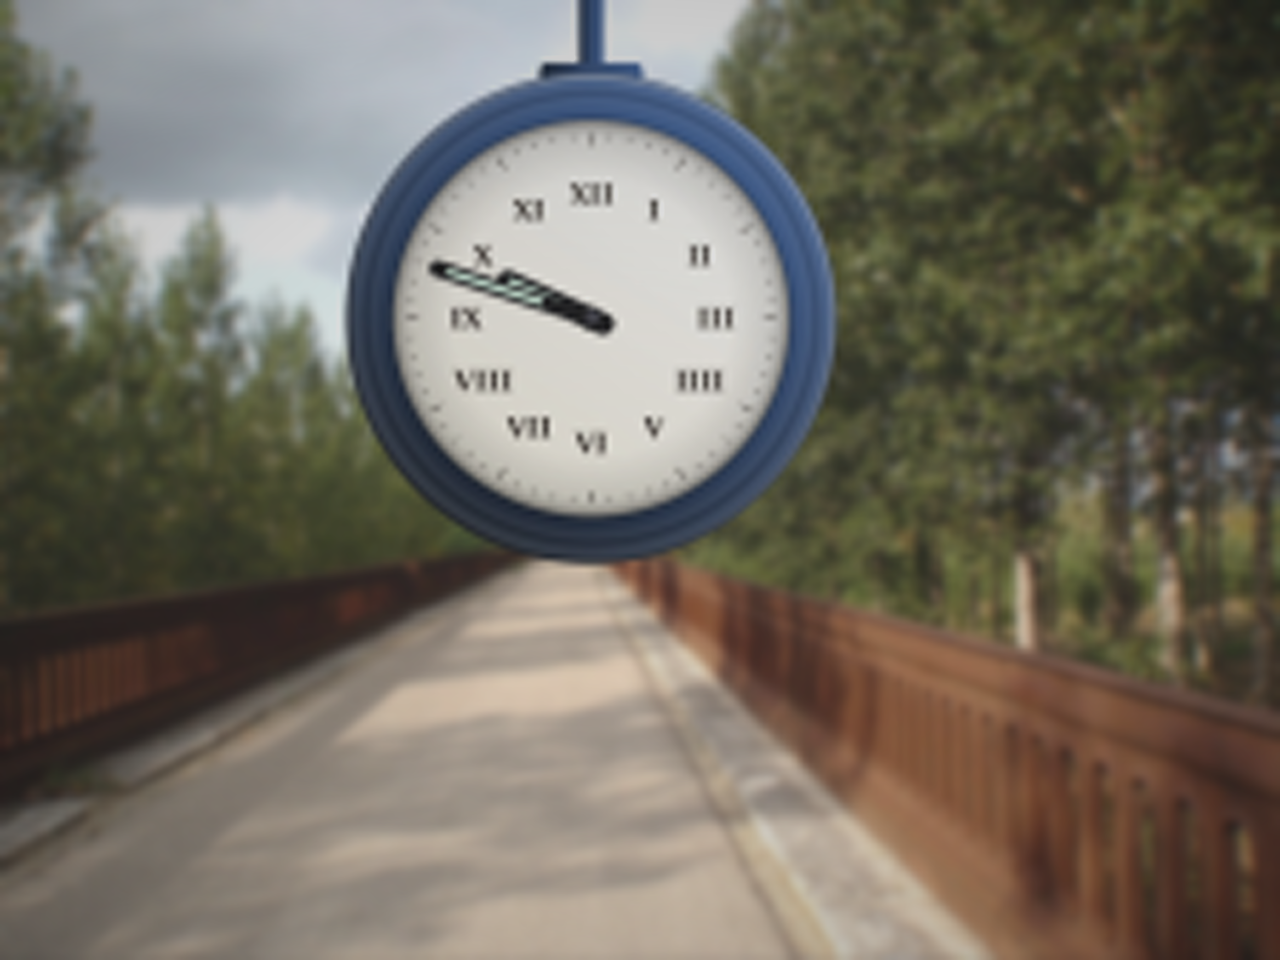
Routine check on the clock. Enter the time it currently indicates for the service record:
9:48
